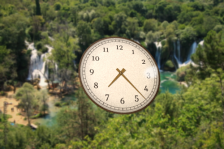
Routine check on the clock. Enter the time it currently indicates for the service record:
7:23
